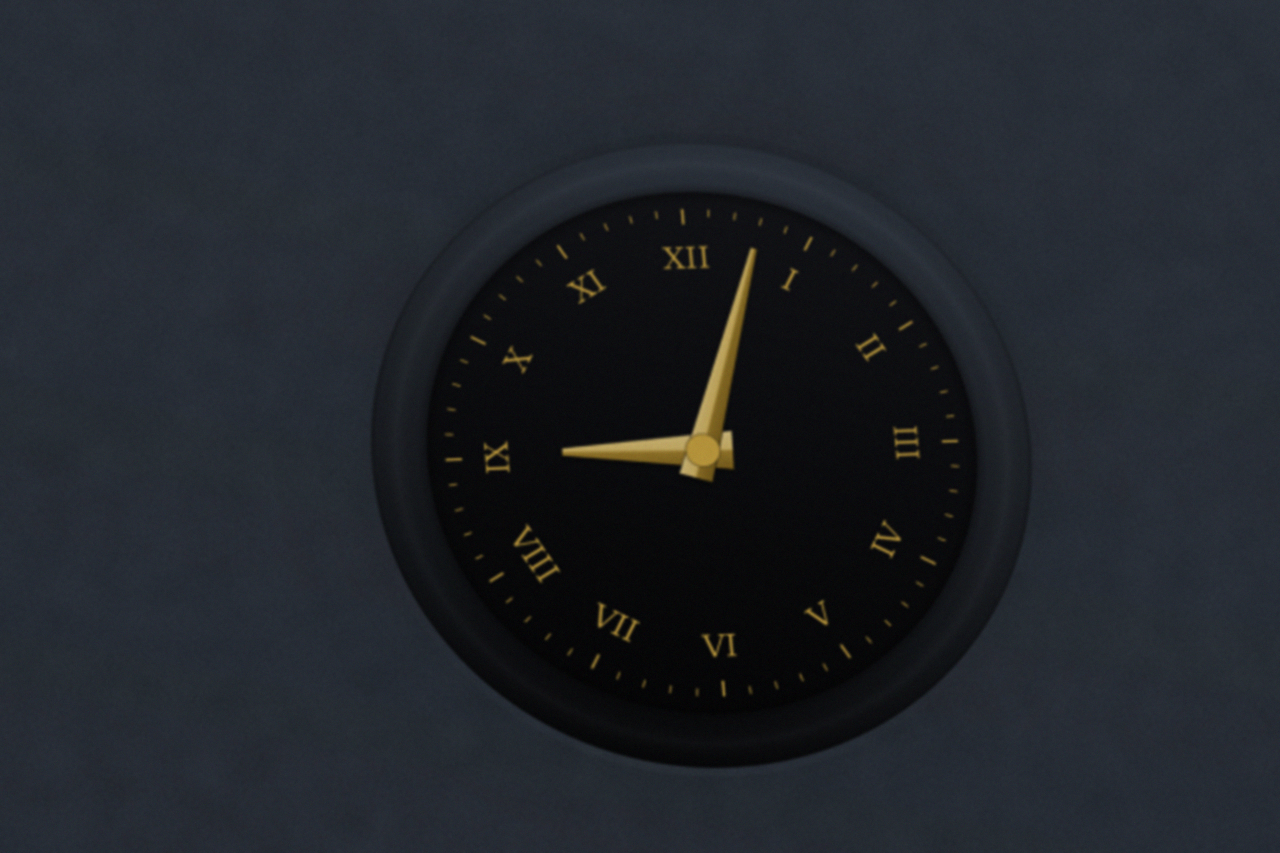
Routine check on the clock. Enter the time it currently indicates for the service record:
9:03
